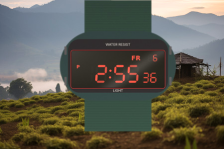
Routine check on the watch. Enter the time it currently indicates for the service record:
2:55:36
